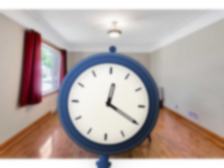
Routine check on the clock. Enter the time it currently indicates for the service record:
12:20
